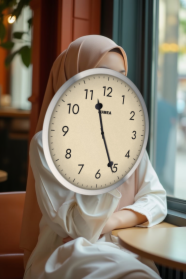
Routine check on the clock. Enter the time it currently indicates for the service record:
11:26
